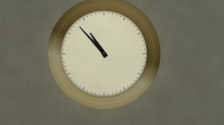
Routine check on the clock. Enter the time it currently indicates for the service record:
10:53
